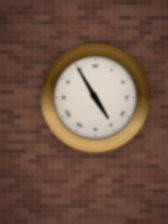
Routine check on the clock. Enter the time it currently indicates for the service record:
4:55
